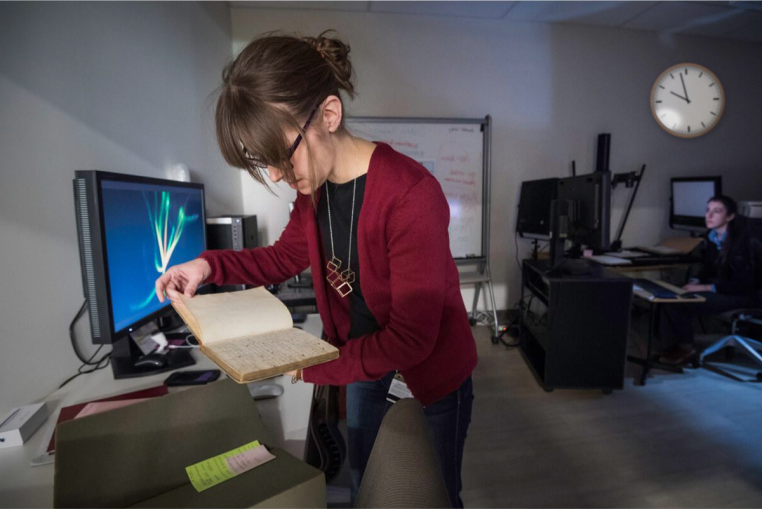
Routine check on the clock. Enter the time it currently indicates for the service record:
9:58
